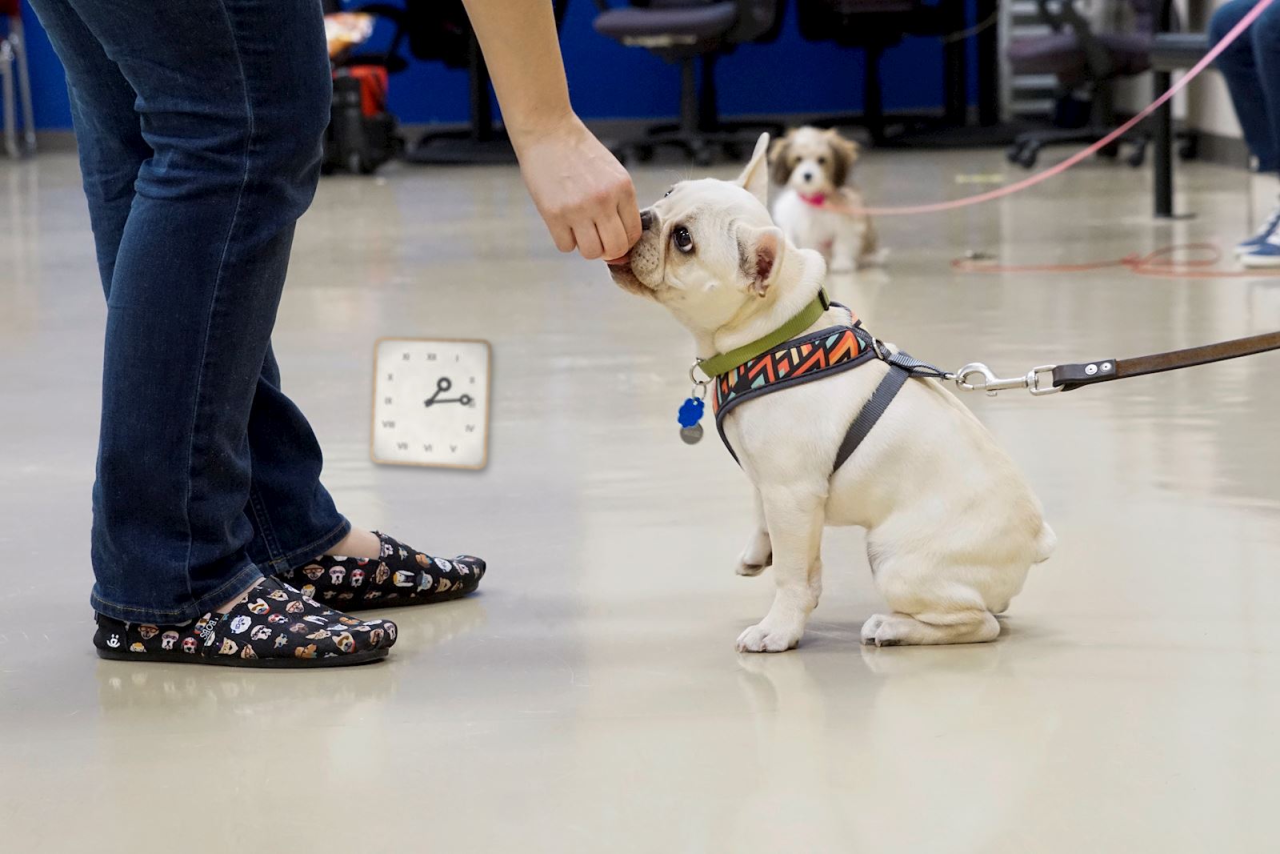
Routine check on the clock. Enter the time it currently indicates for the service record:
1:14
